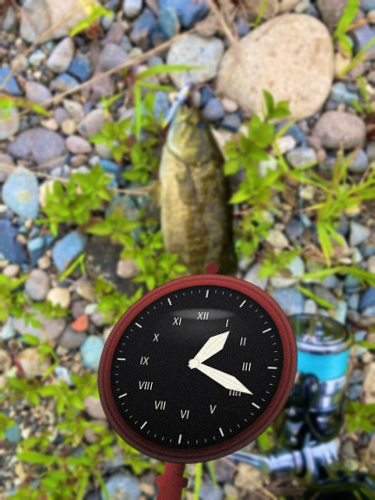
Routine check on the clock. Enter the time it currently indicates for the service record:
1:19
